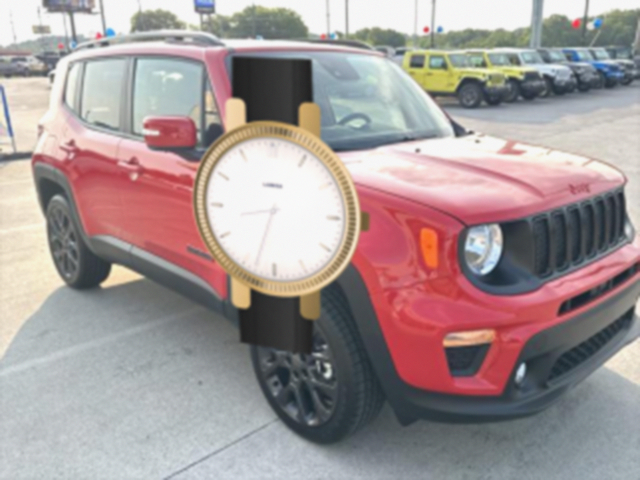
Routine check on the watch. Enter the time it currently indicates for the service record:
8:33
